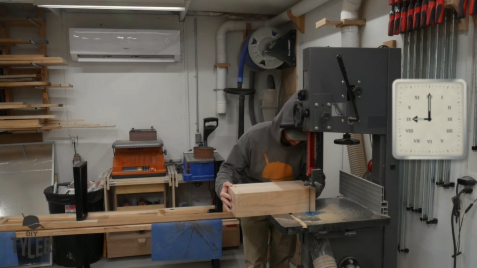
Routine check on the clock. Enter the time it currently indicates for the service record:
9:00
